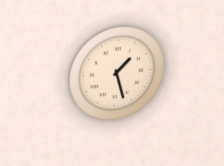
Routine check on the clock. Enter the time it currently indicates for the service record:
1:27
